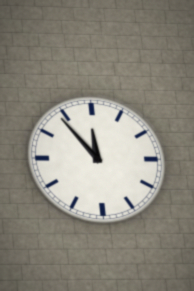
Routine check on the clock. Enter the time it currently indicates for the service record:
11:54
